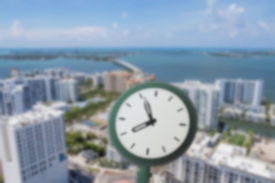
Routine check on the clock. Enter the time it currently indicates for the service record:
7:56
